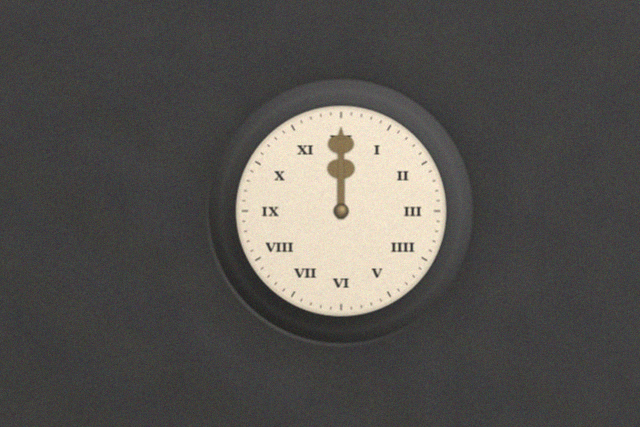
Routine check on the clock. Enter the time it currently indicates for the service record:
12:00
